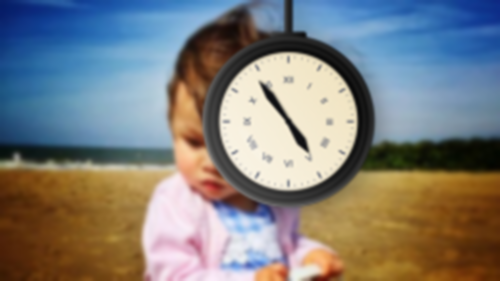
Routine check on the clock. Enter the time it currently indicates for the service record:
4:54
